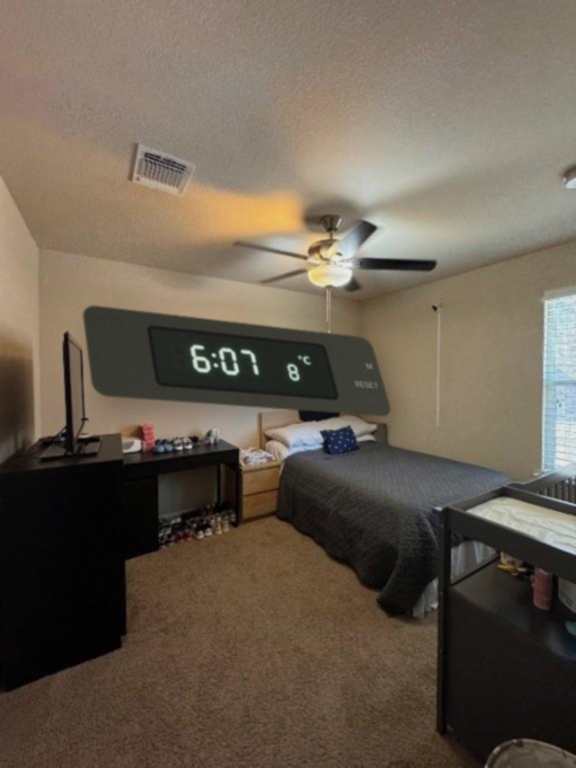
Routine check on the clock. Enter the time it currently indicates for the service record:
6:07
